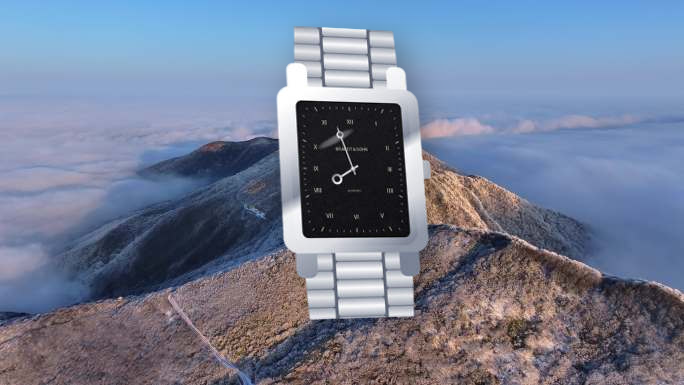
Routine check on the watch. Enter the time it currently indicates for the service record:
7:57
